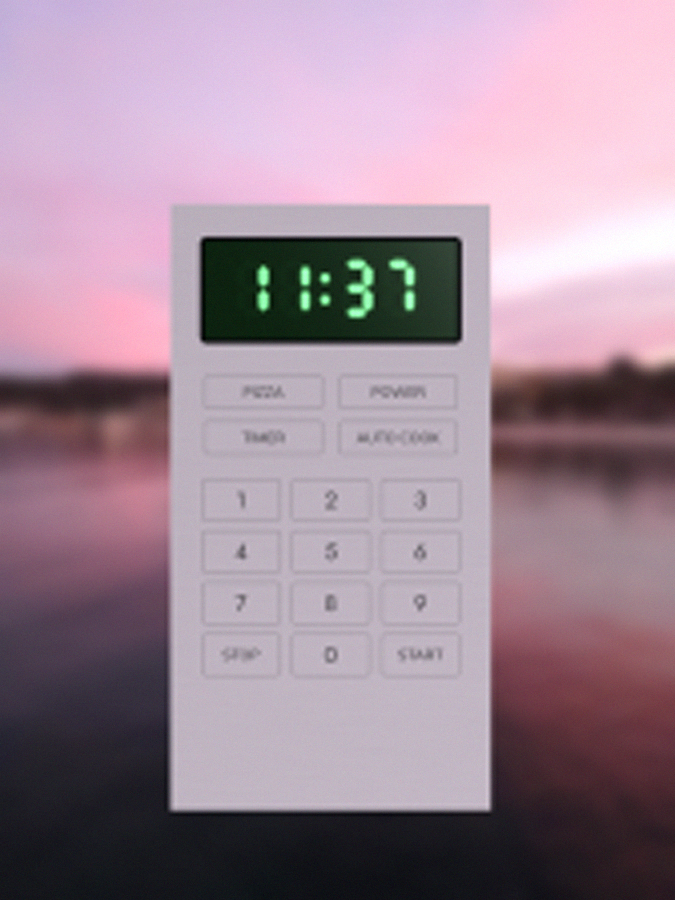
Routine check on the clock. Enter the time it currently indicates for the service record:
11:37
